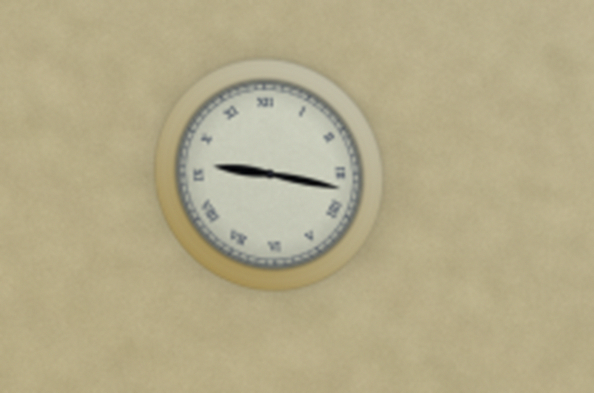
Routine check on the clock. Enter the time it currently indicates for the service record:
9:17
